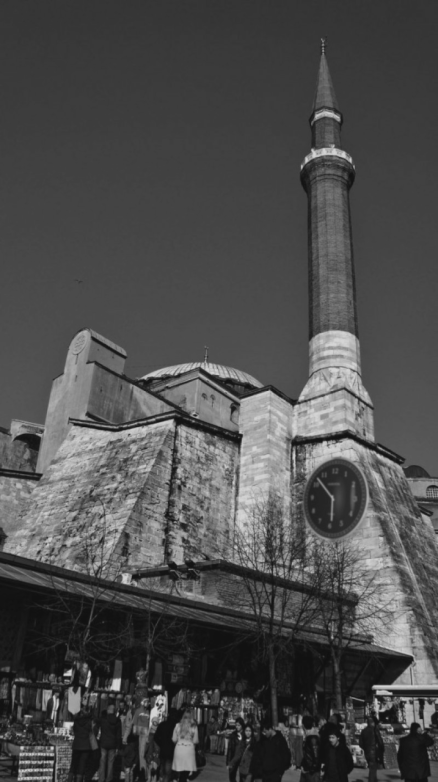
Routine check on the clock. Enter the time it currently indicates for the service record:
5:52
